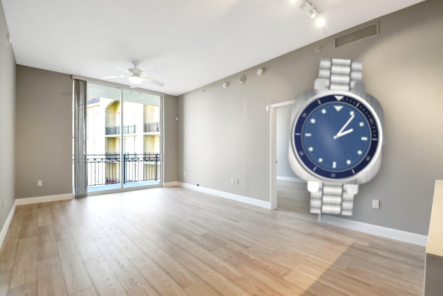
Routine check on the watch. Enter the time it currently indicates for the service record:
2:06
